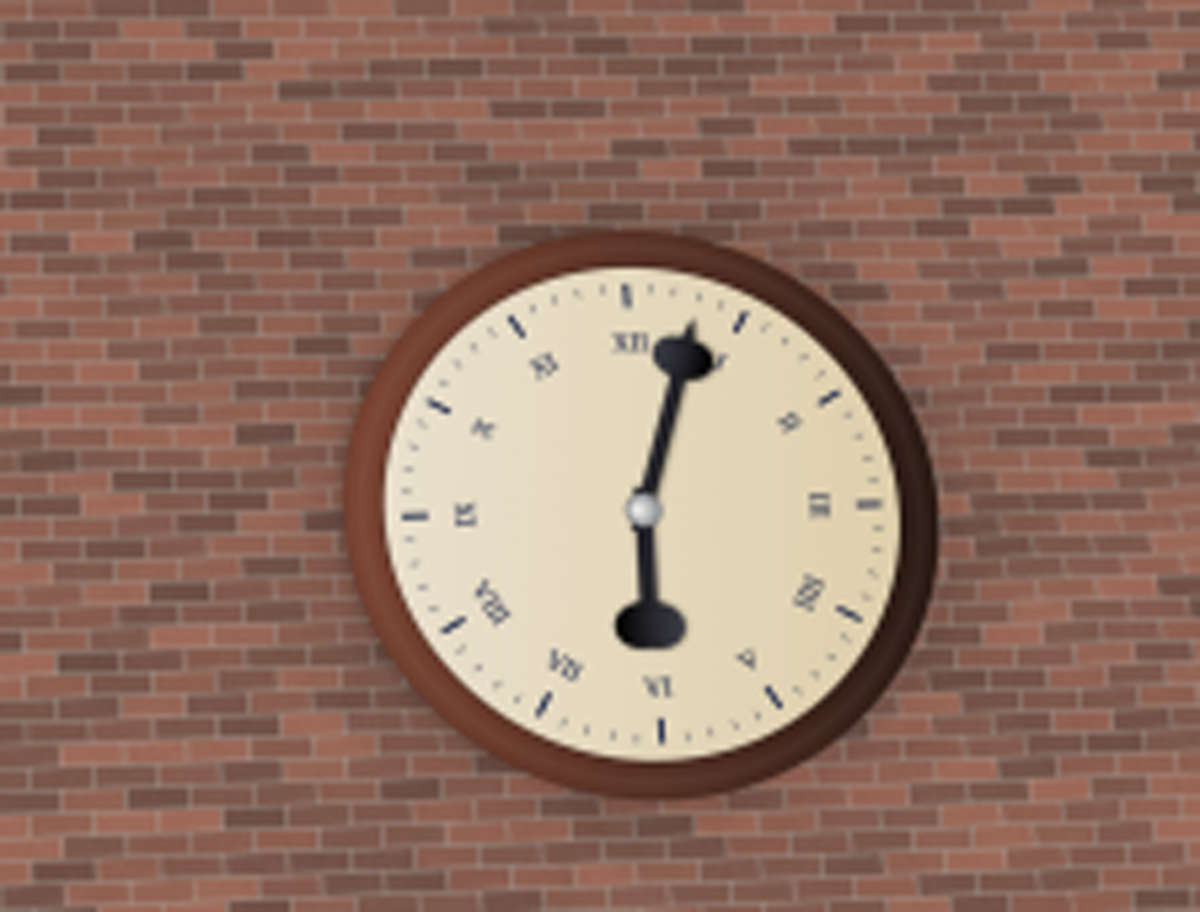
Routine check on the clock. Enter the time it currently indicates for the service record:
6:03
